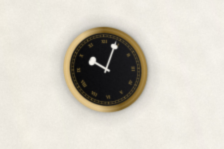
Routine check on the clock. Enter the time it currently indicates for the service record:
10:04
